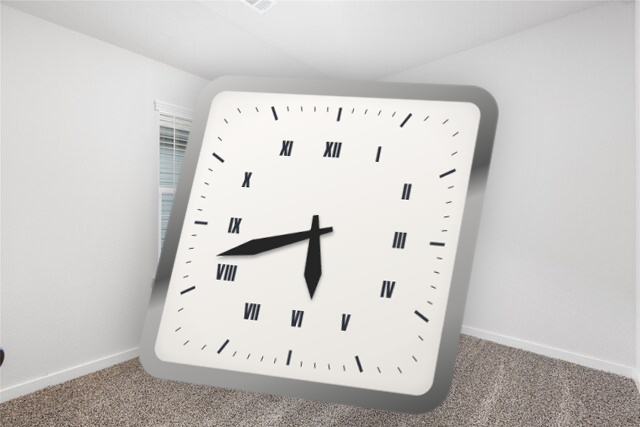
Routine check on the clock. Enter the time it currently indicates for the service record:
5:42
